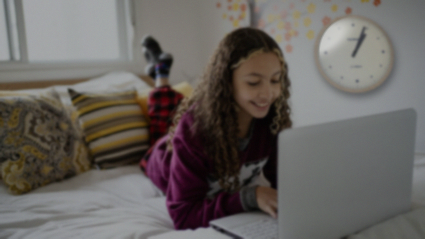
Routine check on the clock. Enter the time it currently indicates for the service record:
1:04
